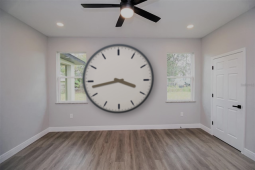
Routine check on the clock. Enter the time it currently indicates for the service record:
3:43
